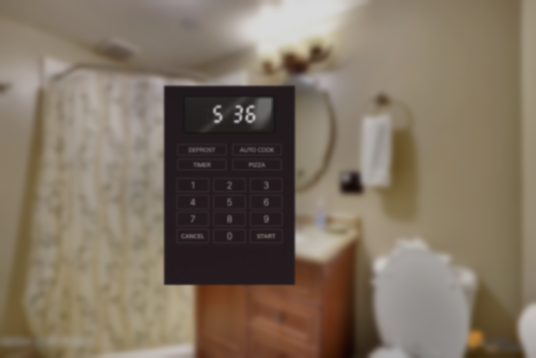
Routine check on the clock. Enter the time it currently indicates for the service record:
5:36
